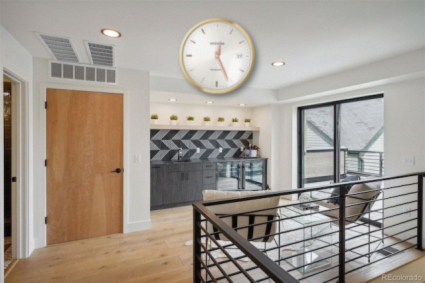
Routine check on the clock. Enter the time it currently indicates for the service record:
12:26
